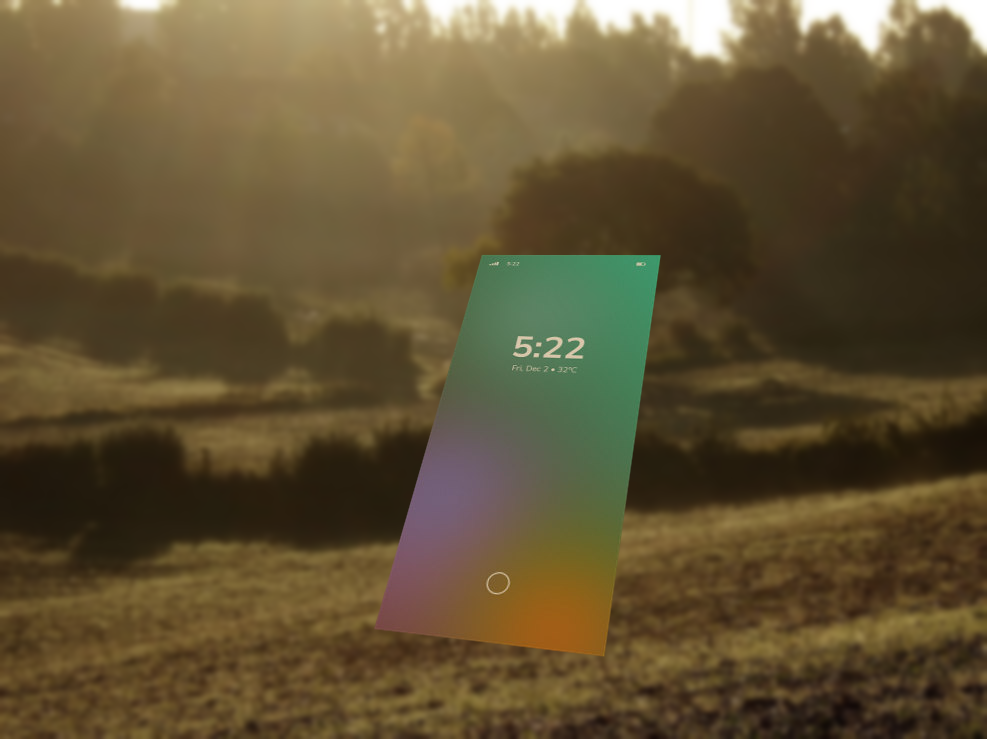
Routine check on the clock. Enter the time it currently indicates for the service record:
5:22
